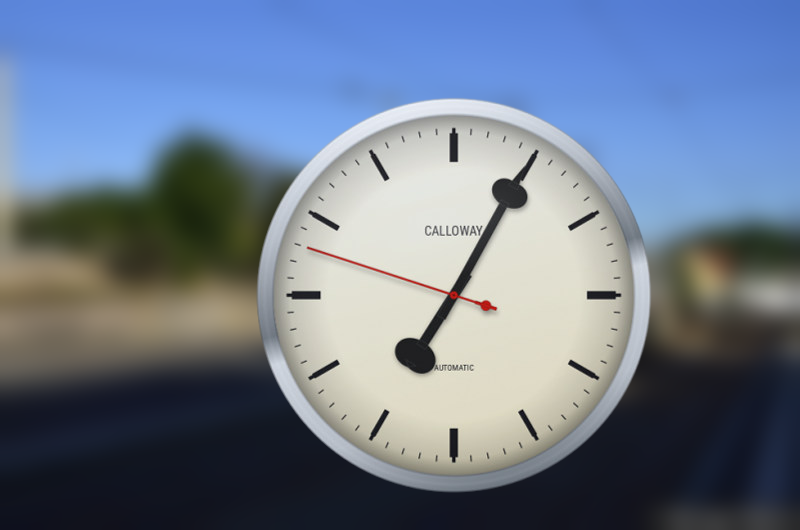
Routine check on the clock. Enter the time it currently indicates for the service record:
7:04:48
